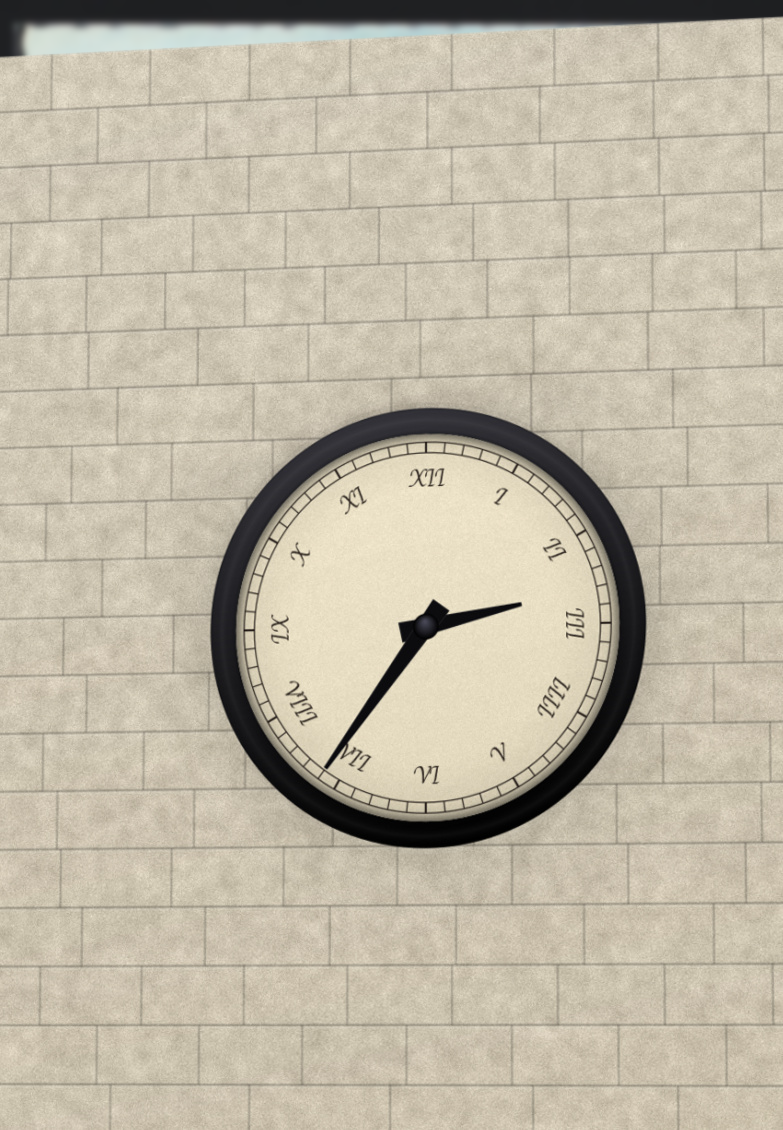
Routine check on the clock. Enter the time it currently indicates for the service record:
2:36
